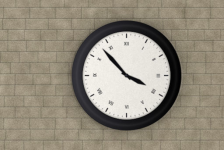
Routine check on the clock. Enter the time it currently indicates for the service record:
3:53
